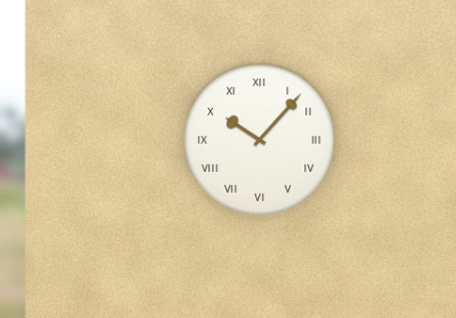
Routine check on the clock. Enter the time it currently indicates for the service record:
10:07
